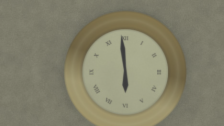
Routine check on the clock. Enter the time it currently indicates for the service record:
5:59
